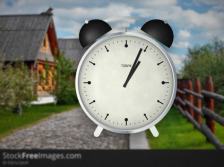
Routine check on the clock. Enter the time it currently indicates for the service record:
1:04
